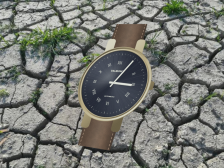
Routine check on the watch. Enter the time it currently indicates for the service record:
3:05
